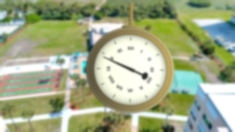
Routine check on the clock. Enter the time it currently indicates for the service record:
3:49
